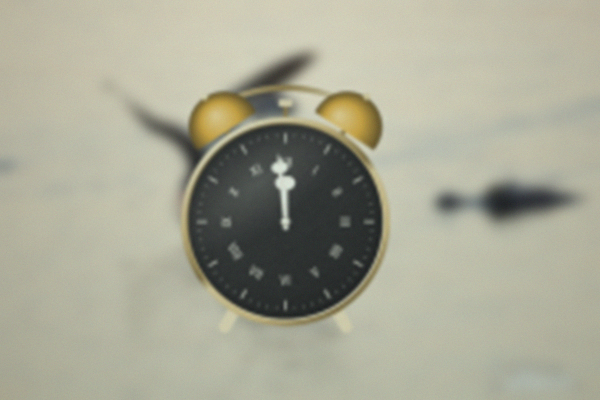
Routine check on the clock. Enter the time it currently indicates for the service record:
11:59
